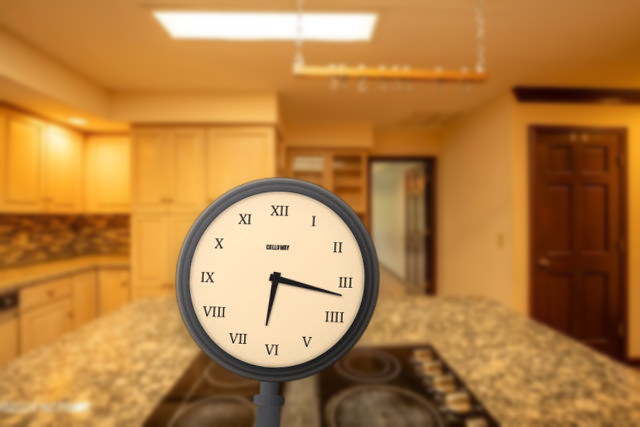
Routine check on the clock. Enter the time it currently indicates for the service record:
6:17
